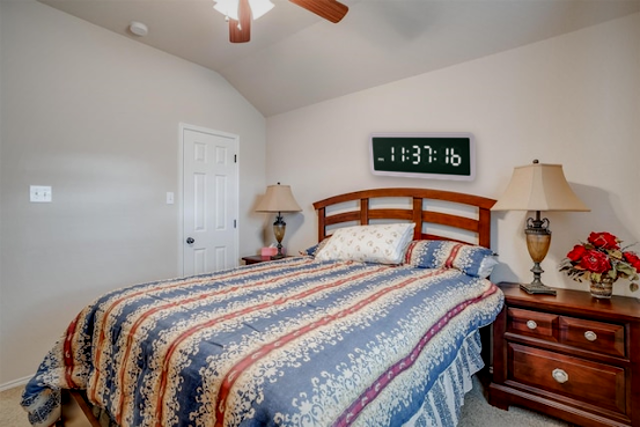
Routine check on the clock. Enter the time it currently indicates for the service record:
11:37:16
